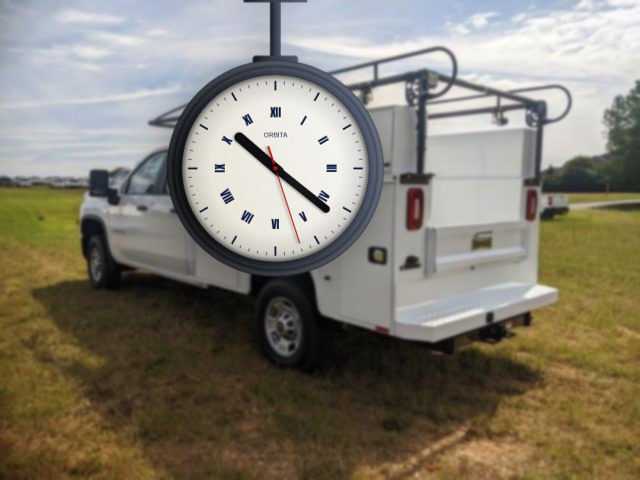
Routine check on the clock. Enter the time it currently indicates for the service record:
10:21:27
